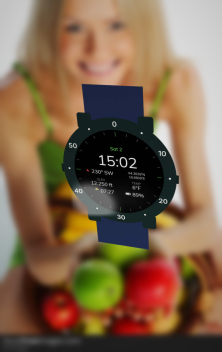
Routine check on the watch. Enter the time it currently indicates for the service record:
15:02
